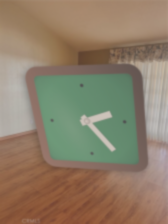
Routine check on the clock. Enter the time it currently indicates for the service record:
2:24
